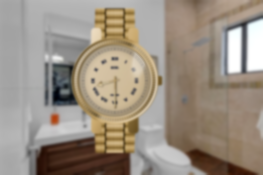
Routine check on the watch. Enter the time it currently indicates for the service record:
8:30
